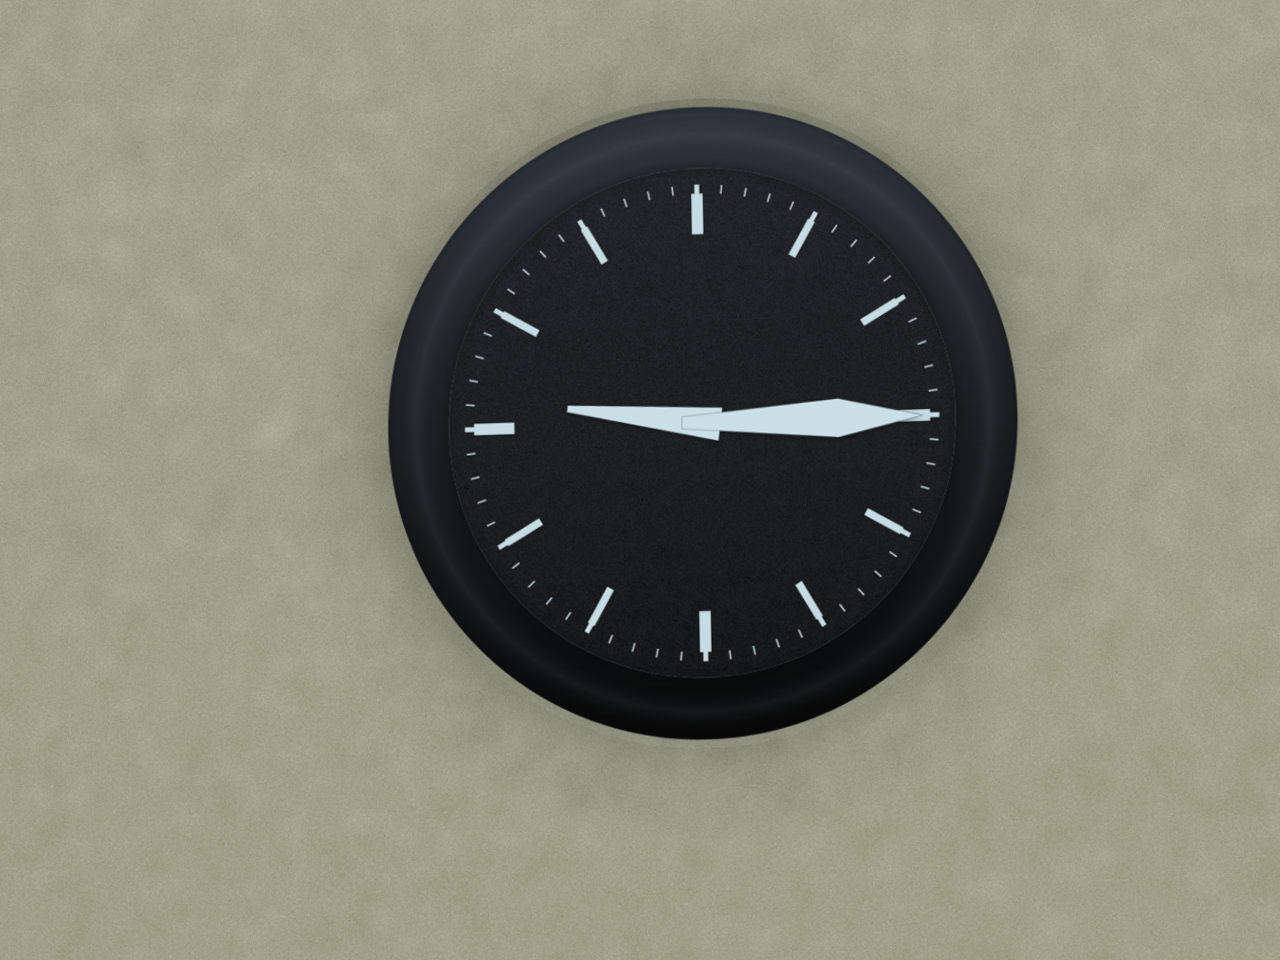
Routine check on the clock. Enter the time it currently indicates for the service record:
9:15
